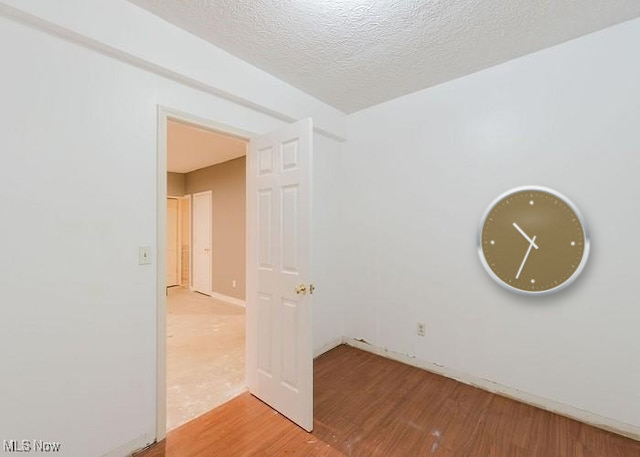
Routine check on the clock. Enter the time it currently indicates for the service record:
10:34
